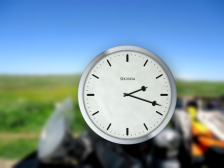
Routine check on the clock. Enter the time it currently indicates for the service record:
2:18
